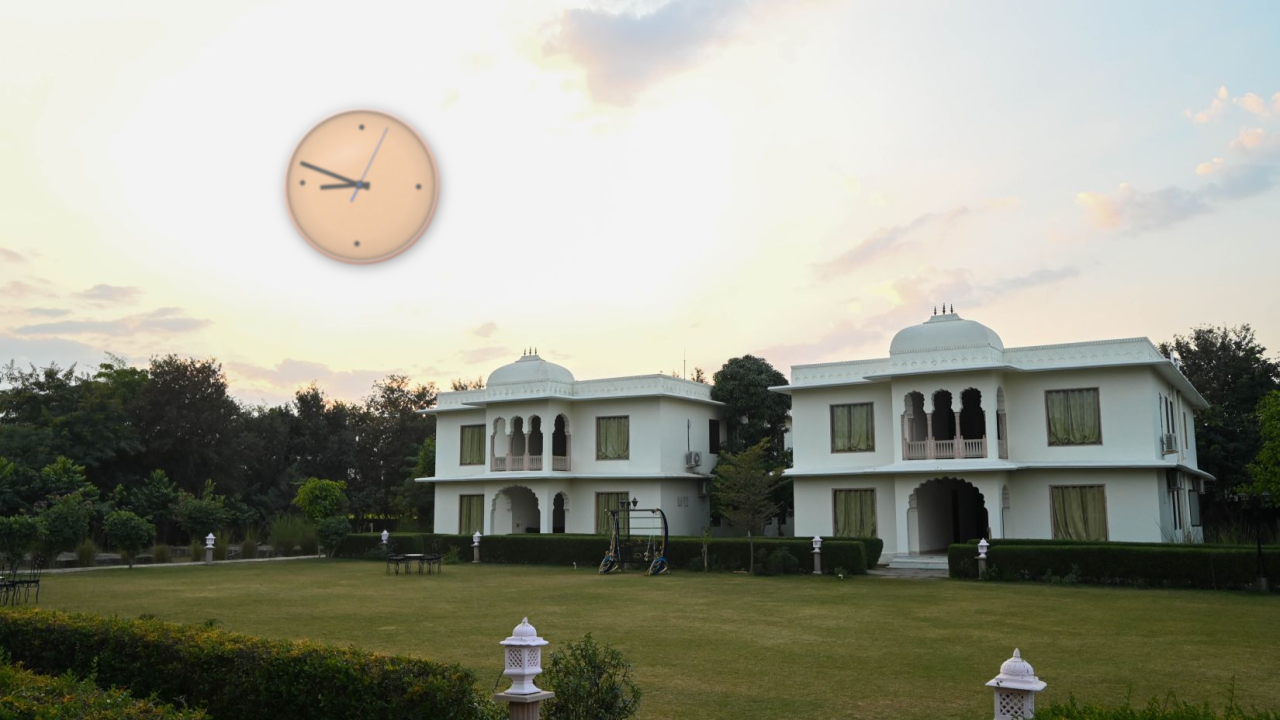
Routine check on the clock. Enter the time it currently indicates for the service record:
8:48:04
